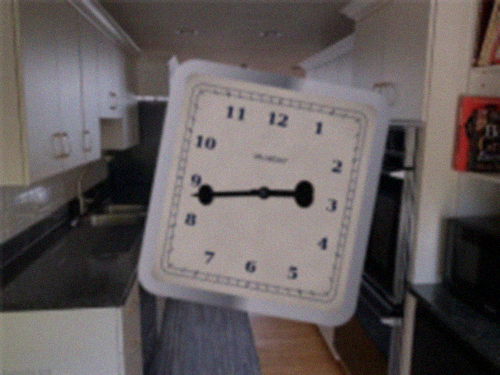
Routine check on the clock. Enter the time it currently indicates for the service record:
2:43
